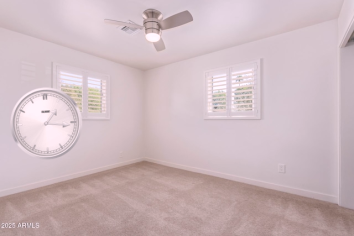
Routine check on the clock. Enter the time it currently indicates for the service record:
1:16
